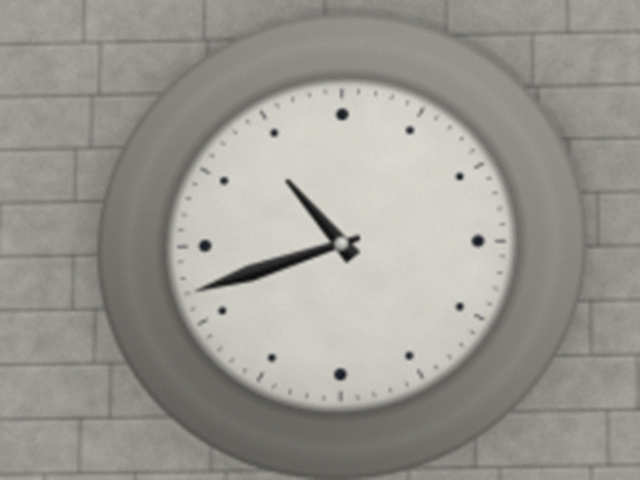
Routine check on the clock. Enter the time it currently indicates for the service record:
10:42
